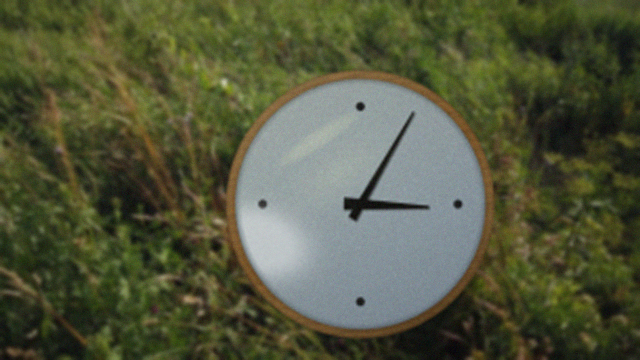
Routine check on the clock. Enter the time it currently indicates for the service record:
3:05
